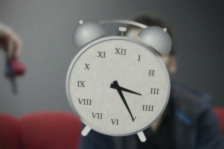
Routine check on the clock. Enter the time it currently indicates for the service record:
3:25
